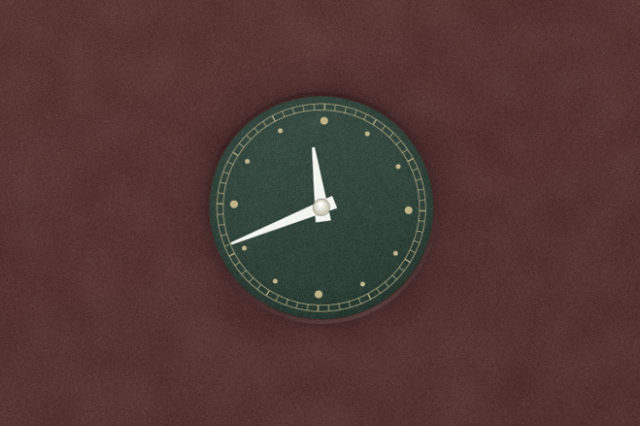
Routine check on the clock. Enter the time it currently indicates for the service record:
11:41
